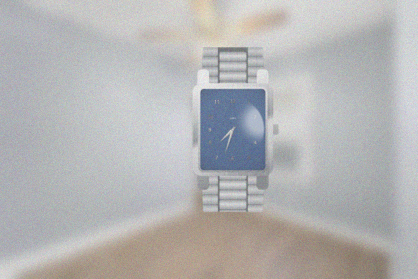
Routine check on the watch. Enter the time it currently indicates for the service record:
7:33
